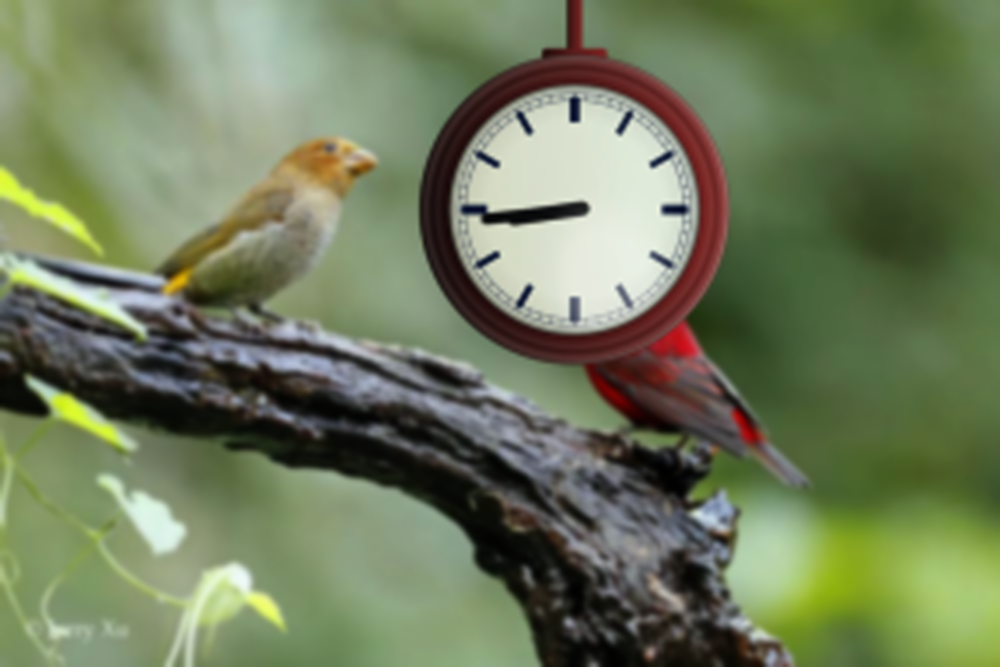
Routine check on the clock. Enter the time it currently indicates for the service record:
8:44
